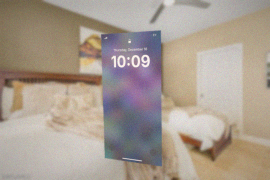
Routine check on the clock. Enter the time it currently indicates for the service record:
10:09
